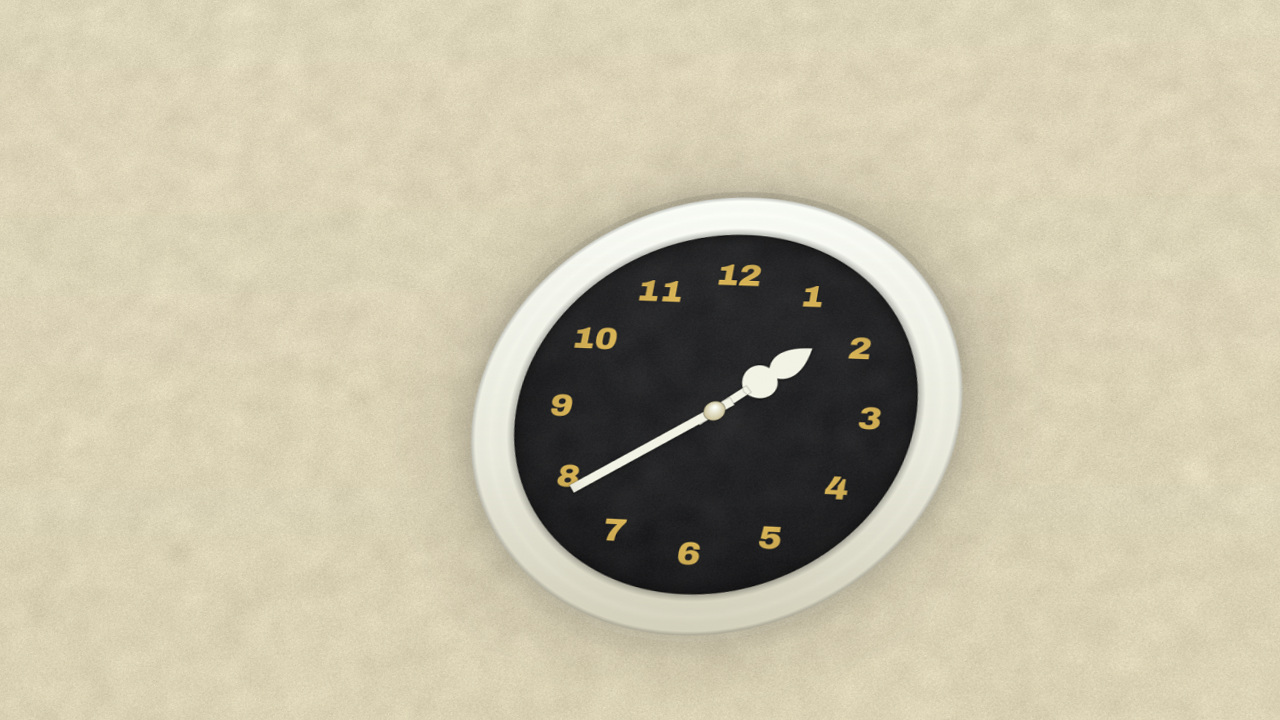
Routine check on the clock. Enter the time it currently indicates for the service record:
1:39
